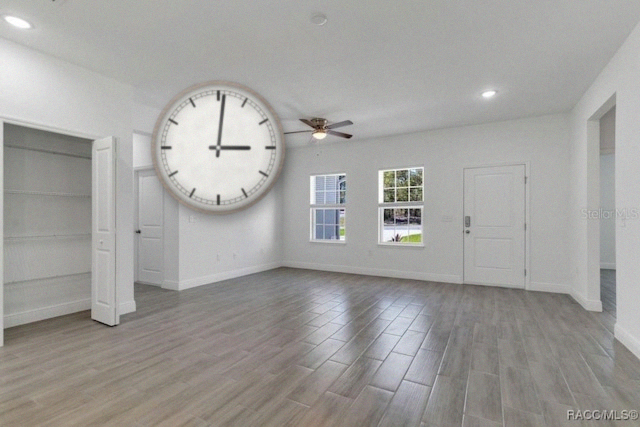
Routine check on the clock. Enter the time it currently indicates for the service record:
3:01
